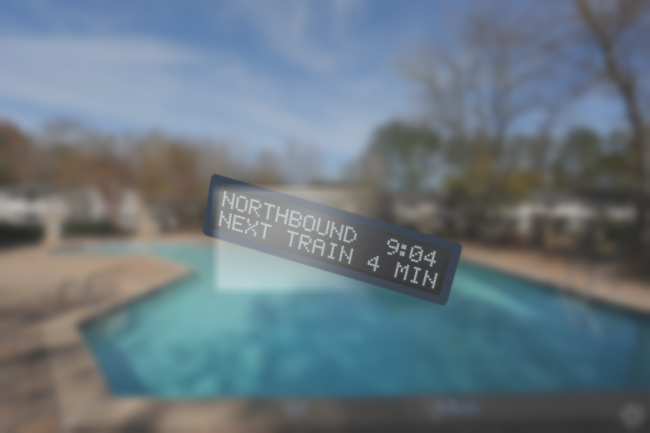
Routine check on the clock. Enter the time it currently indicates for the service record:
9:04
